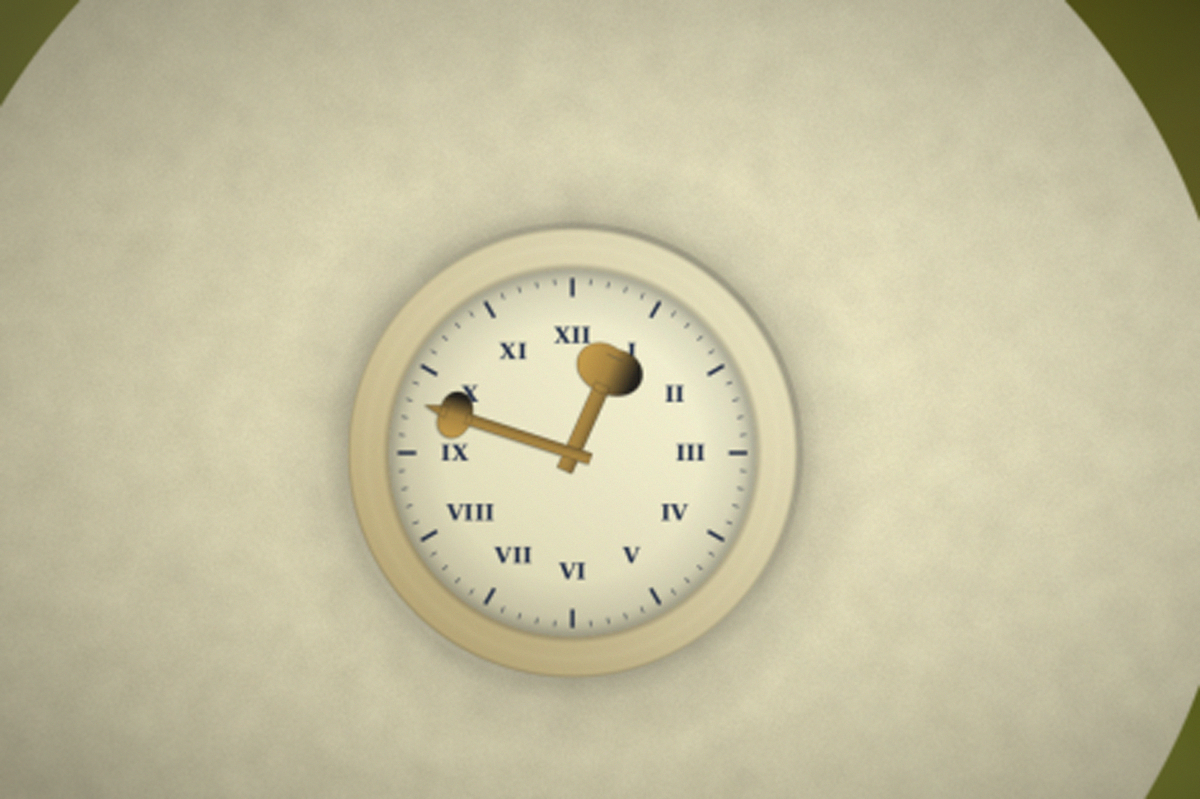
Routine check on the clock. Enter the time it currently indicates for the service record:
12:48
